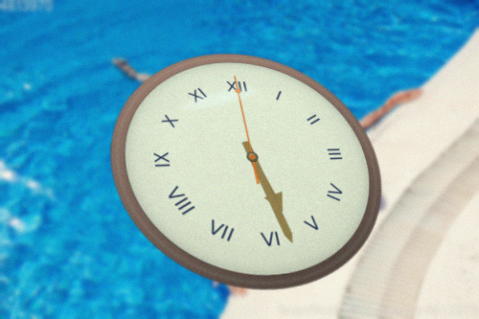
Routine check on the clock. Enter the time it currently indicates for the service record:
5:28:00
